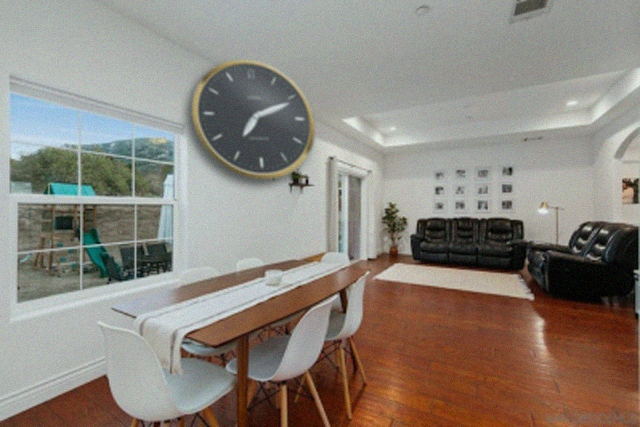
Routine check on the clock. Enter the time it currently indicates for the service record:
7:11
